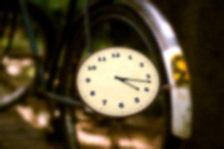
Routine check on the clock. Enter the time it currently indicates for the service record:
4:17
